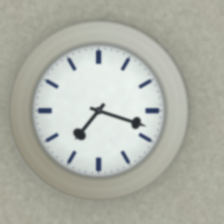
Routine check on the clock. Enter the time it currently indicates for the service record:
7:18
